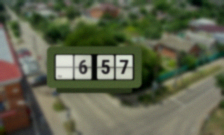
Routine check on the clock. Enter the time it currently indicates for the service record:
6:57
